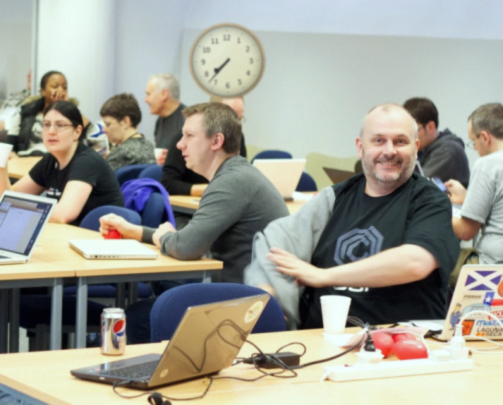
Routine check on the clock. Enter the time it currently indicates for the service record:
7:37
